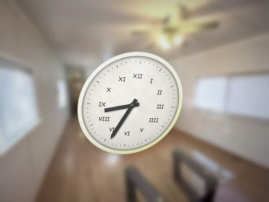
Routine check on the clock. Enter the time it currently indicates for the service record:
8:34
